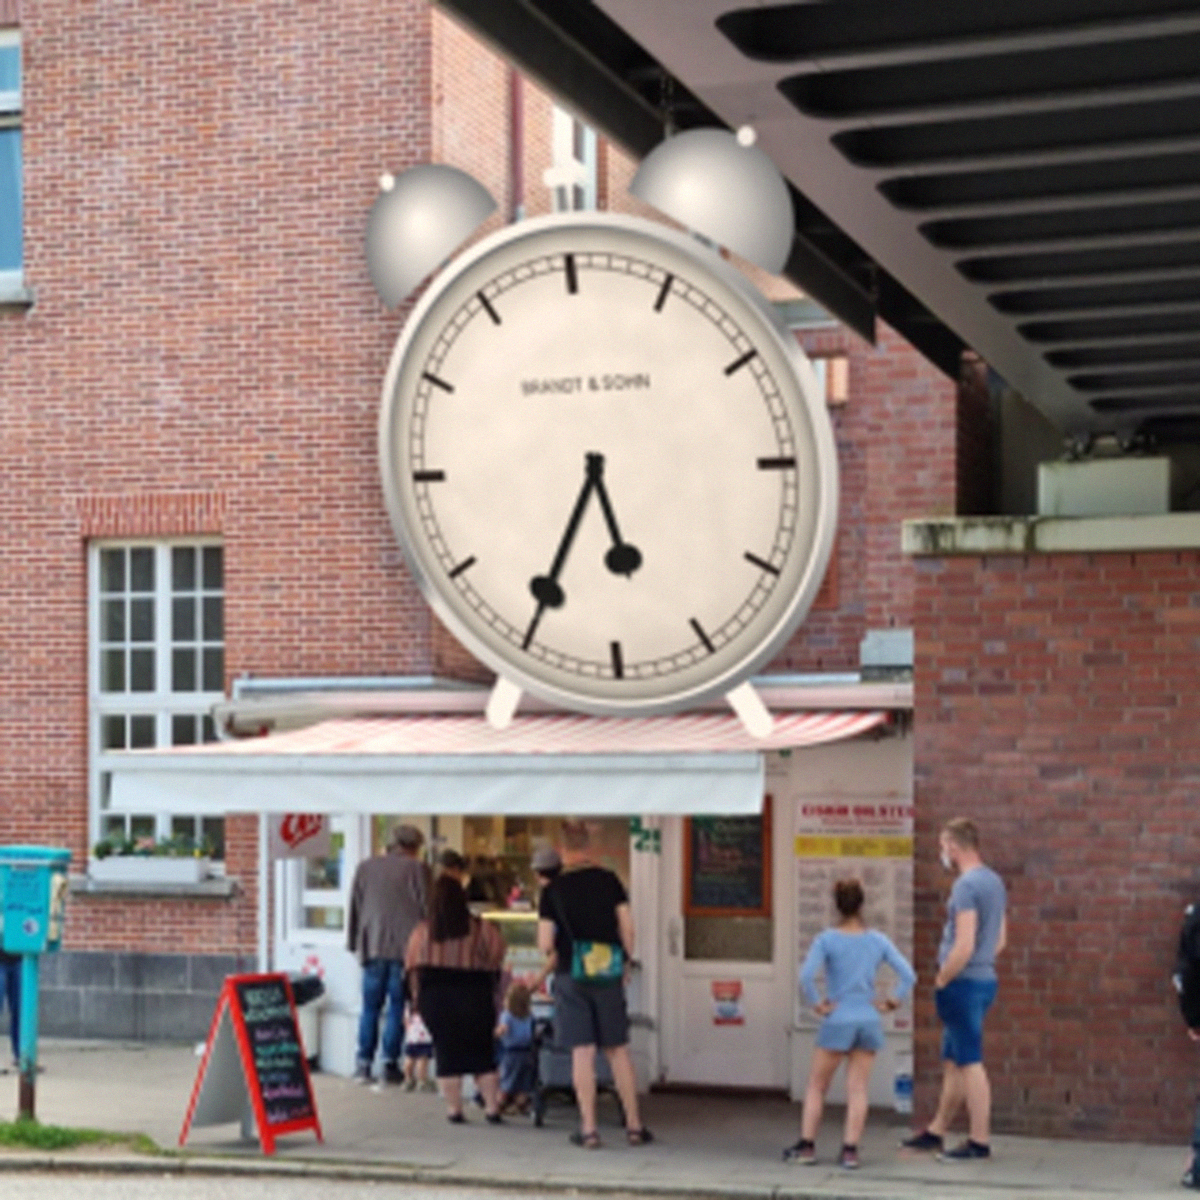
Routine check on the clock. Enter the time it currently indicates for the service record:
5:35
